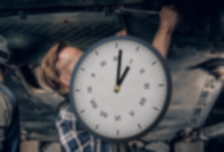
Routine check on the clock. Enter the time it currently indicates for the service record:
1:01
